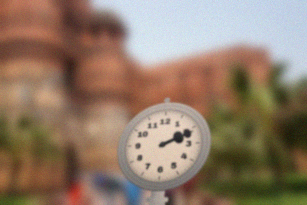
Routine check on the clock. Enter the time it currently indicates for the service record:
2:11
